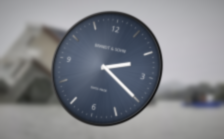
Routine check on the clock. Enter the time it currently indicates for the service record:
2:20
